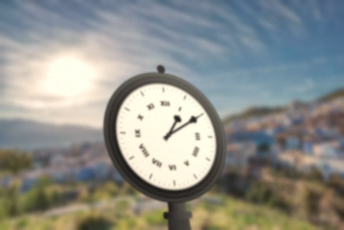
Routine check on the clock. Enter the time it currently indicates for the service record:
1:10
